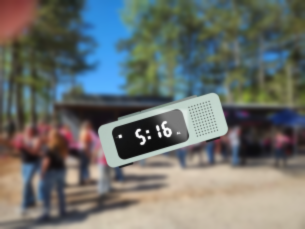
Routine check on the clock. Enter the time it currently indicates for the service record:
5:16
